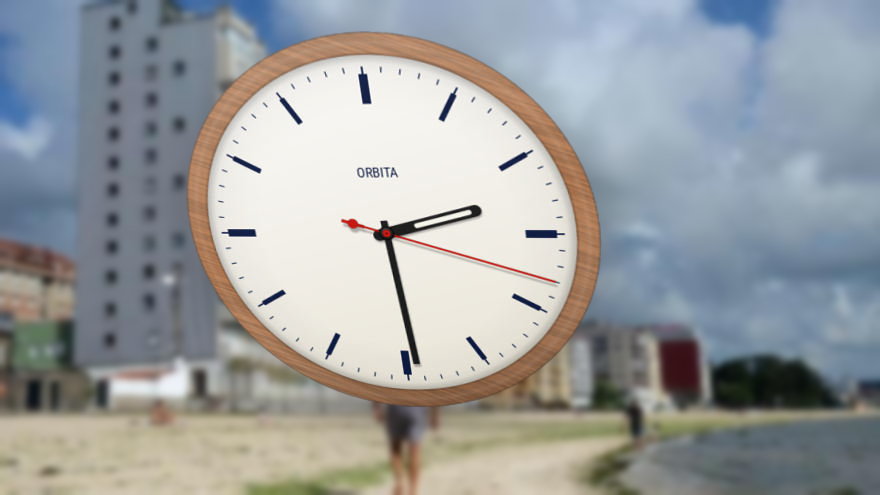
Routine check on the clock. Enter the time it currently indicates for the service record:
2:29:18
